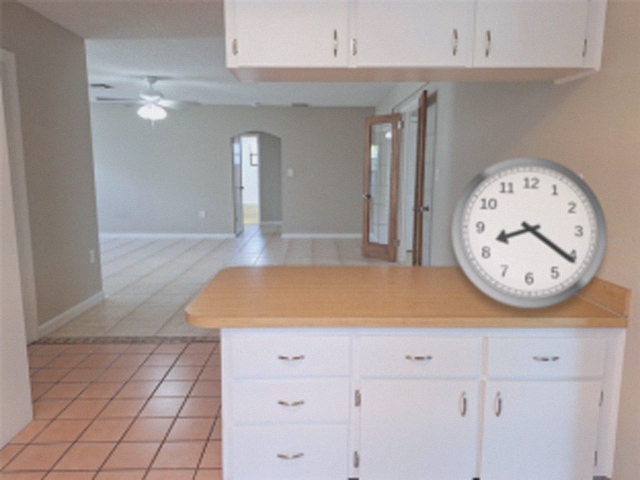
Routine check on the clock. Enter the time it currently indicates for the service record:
8:21
